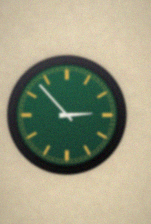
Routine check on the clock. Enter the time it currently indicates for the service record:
2:53
